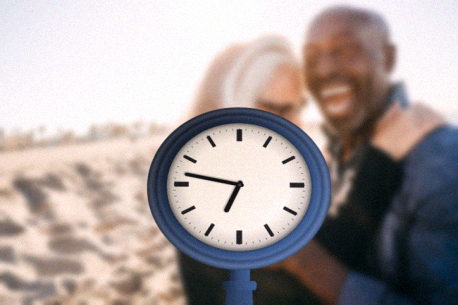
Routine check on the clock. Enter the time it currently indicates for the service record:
6:47
